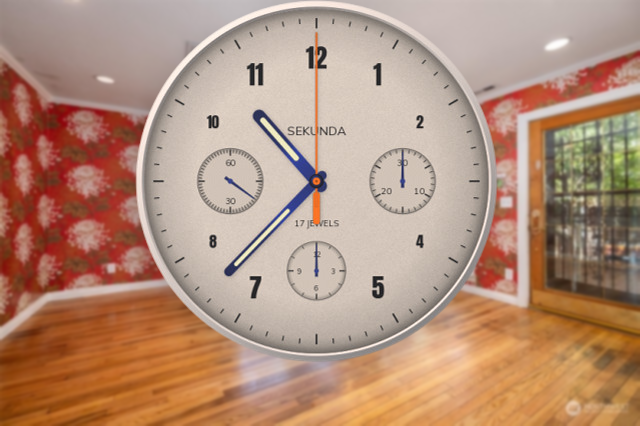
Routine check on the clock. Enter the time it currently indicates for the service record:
10:37:21
